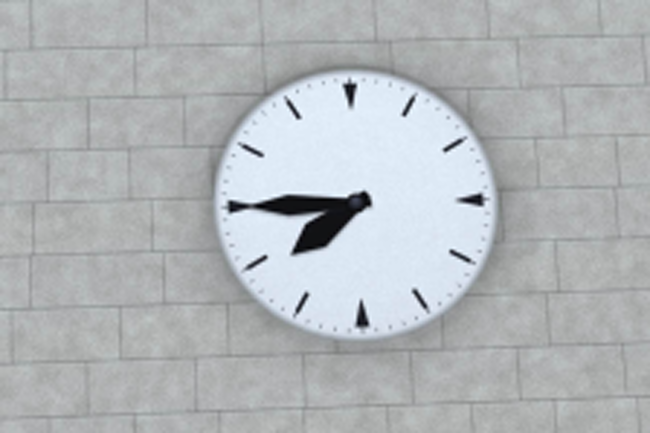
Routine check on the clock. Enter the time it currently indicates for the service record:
7:45
